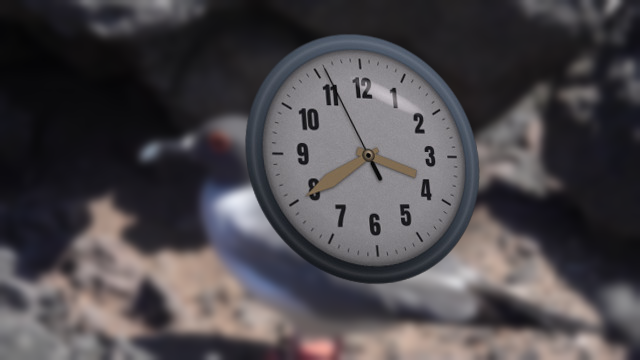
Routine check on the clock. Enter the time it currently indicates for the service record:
3:39:56
